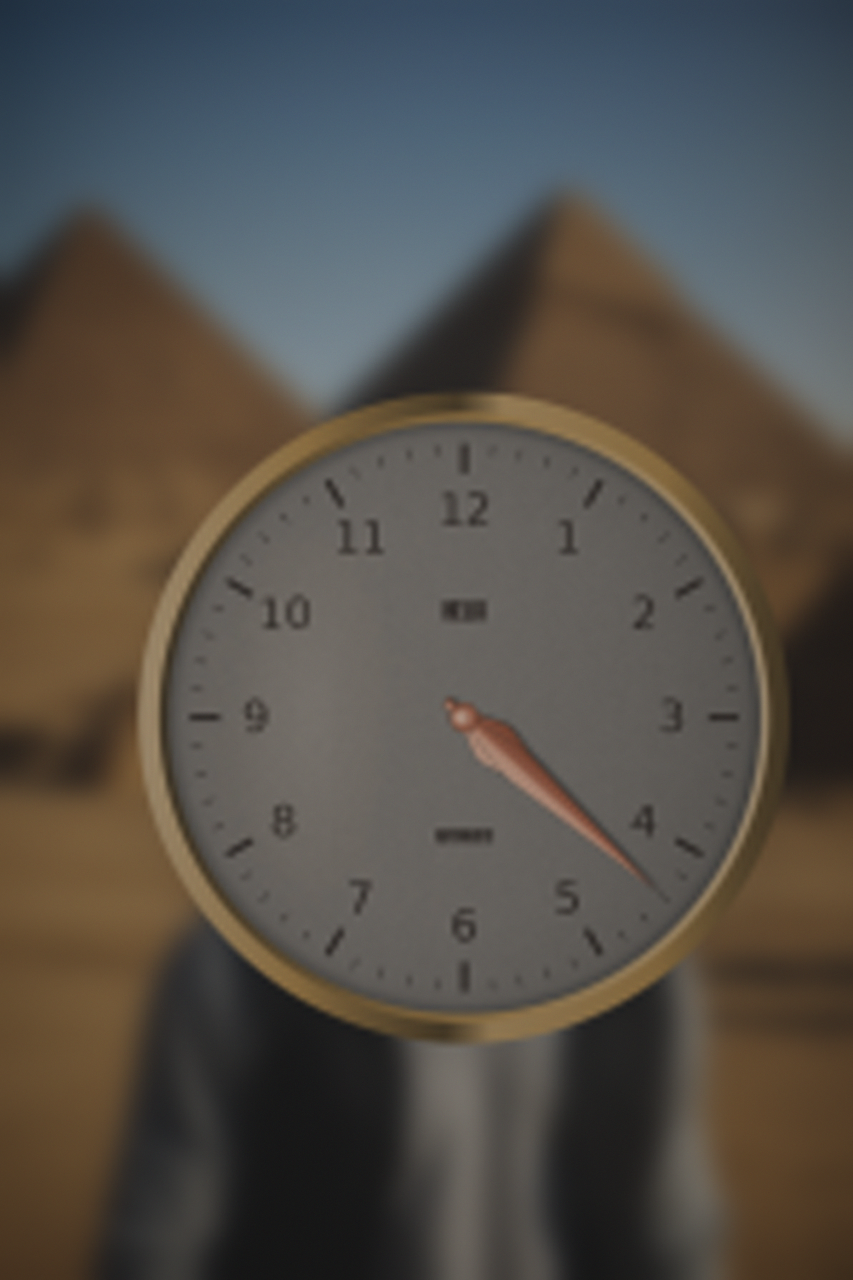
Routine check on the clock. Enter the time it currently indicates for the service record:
4:22
